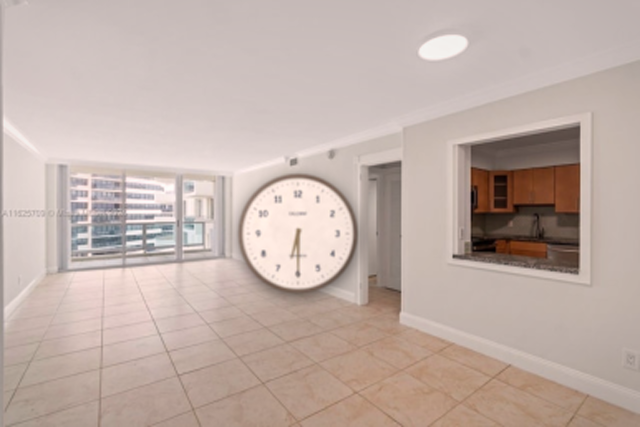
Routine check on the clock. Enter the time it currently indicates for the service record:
6:30
